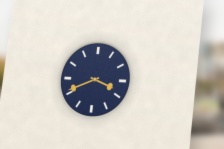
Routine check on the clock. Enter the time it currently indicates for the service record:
3:41
